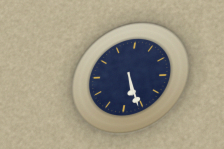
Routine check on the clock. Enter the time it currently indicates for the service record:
5:26
